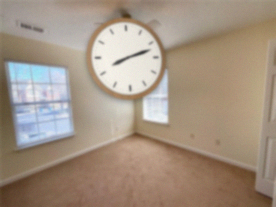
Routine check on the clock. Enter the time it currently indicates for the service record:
8:12
